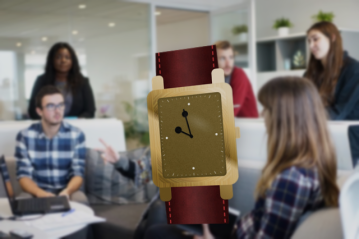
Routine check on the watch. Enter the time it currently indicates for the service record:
9:58
